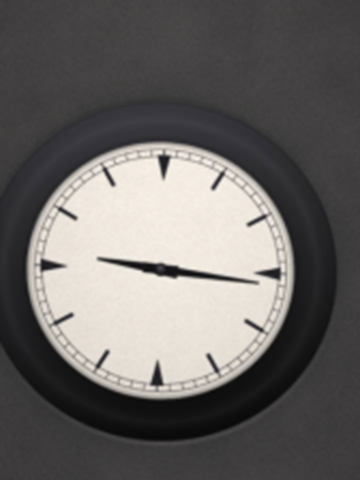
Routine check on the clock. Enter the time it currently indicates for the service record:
9:16
